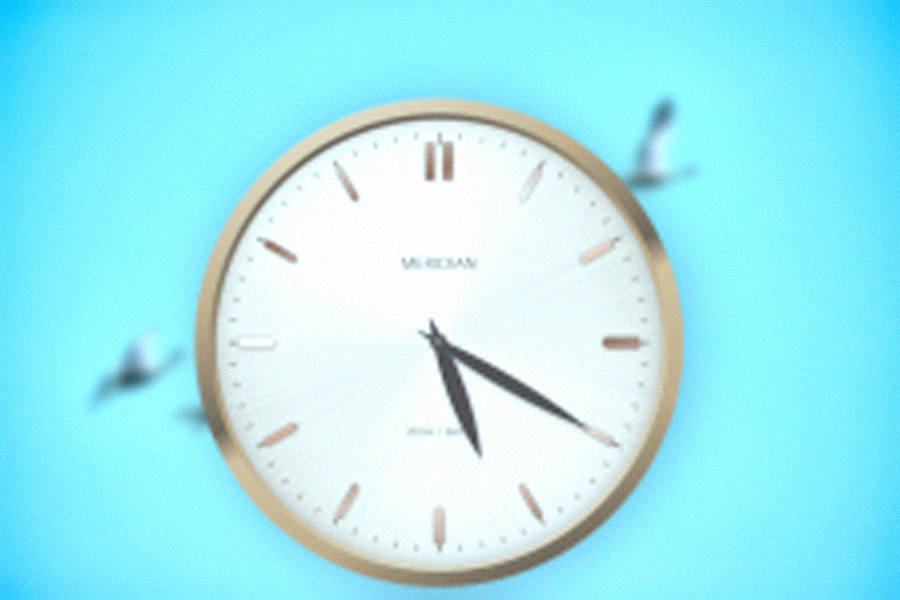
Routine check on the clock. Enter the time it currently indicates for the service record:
5:20
